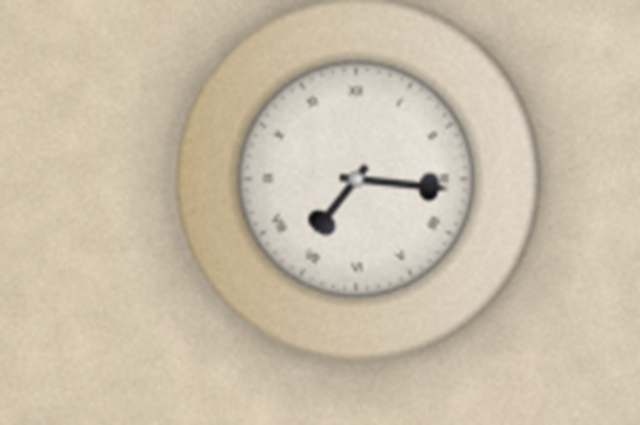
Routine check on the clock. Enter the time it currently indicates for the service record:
7:16
